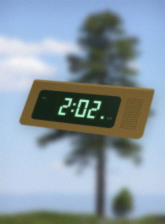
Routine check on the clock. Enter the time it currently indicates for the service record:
2:02
